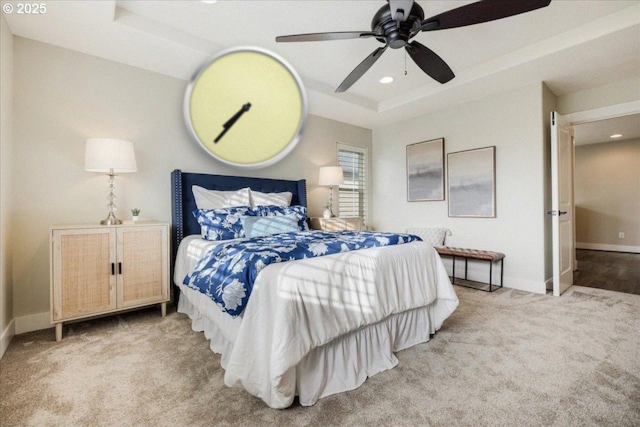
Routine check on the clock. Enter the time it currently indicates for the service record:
7:37
